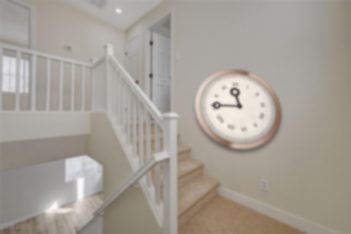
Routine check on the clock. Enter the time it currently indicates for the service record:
11:46
